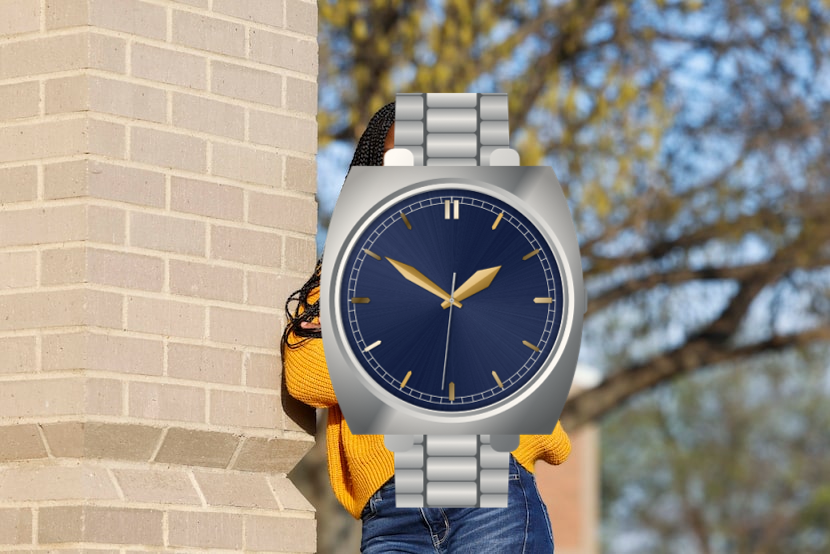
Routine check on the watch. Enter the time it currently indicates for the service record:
1:50:31
